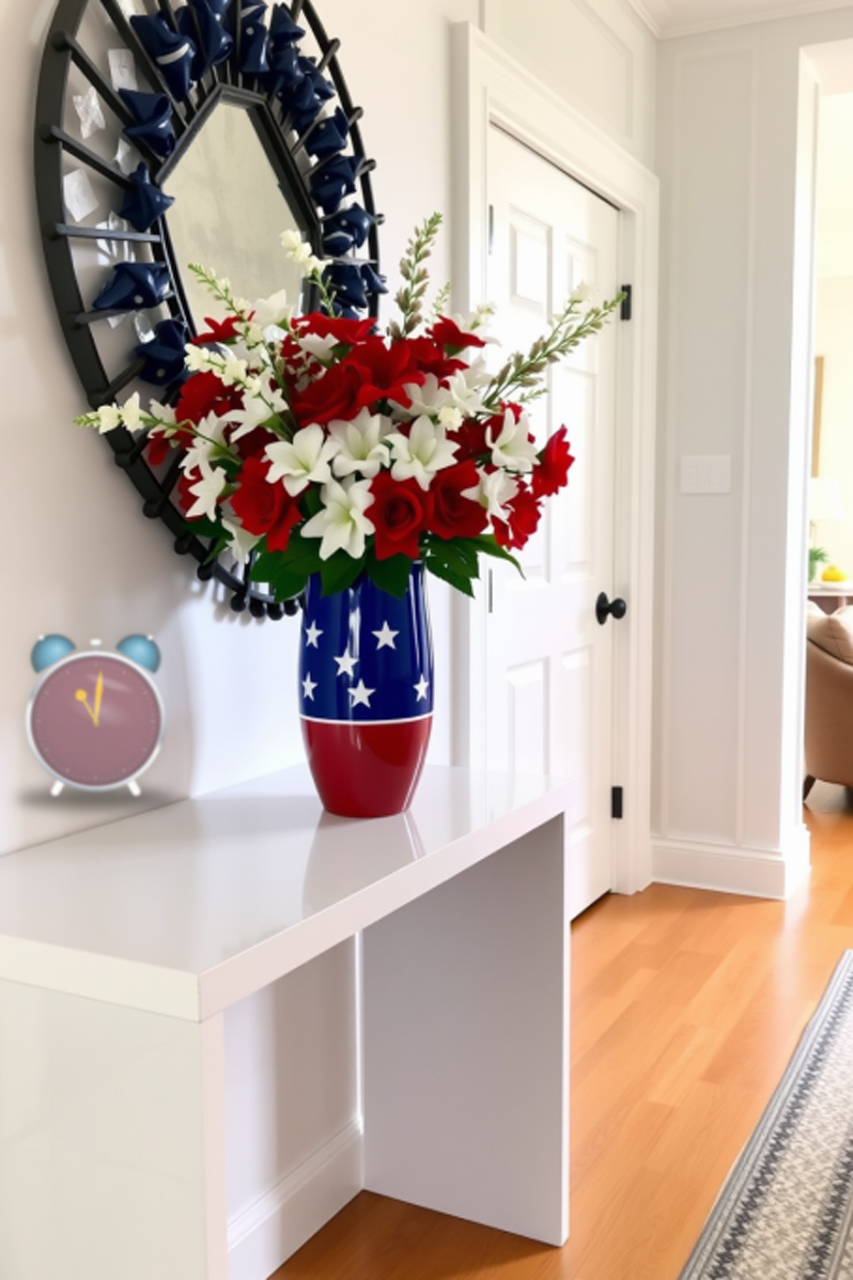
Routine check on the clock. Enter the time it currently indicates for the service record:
11:01
